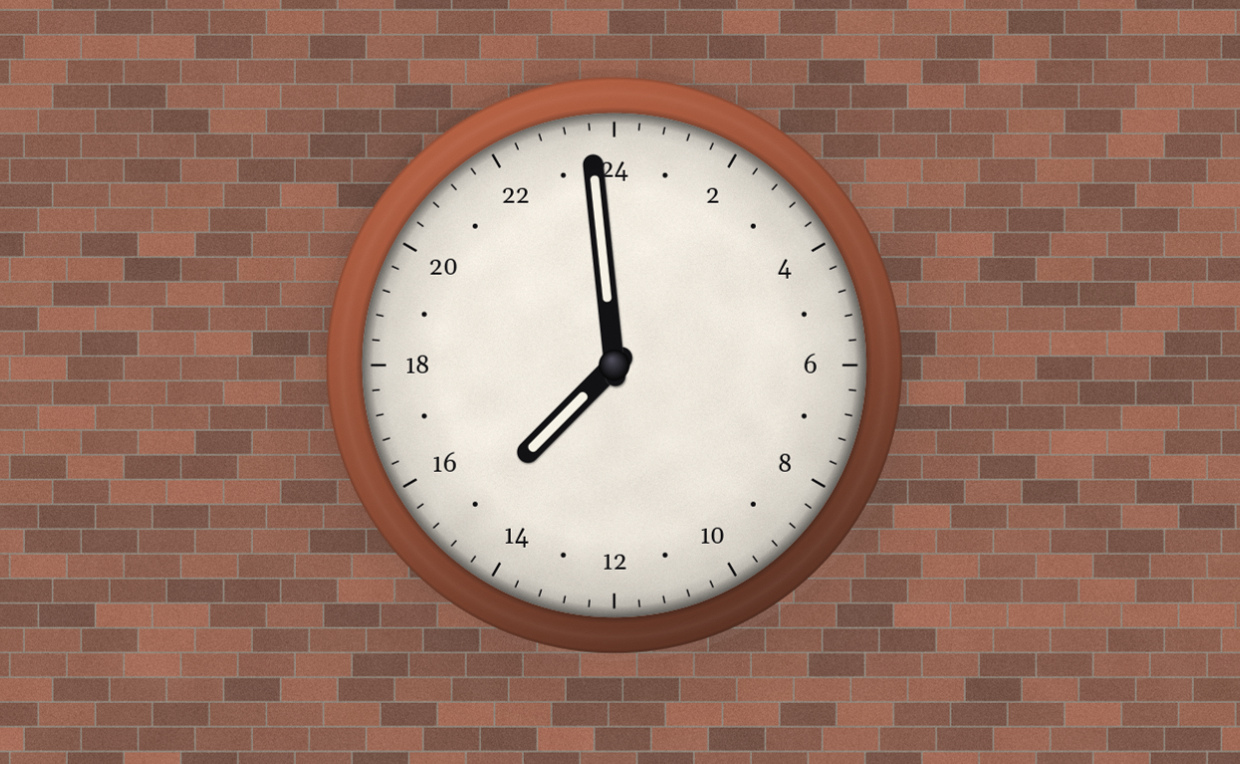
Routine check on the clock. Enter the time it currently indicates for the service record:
14:59
